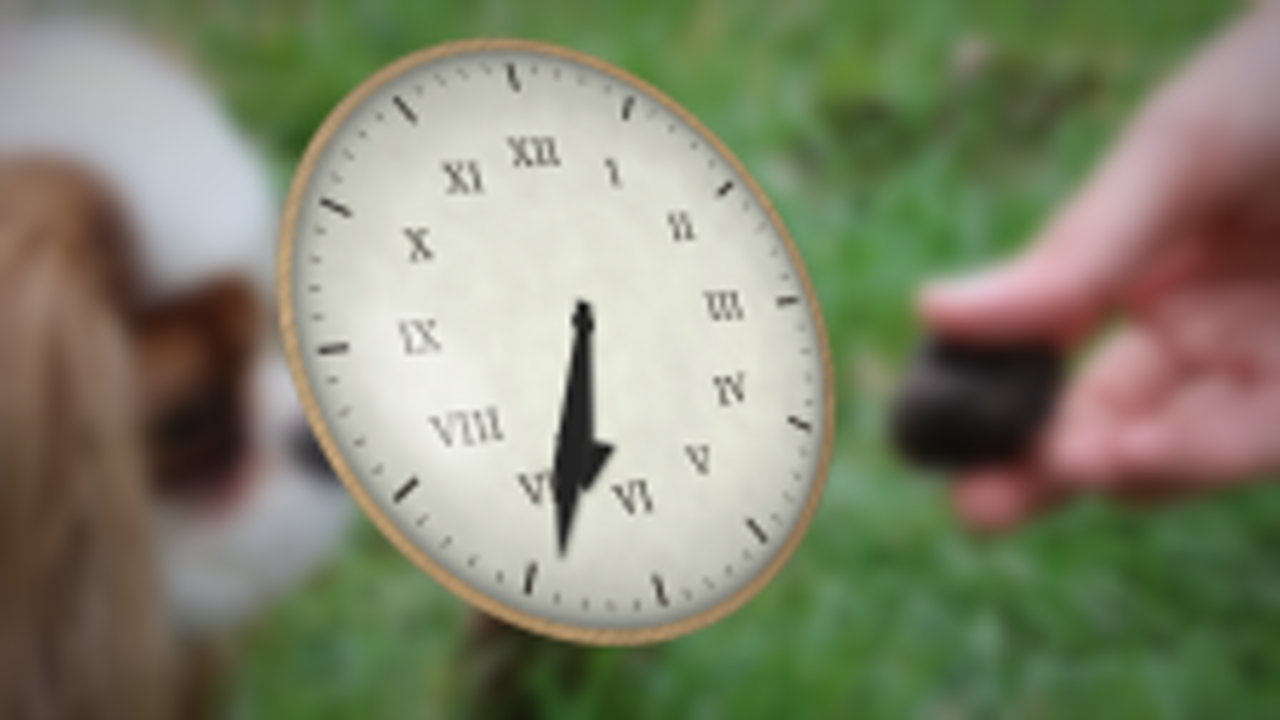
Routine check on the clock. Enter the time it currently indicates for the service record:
6:34
